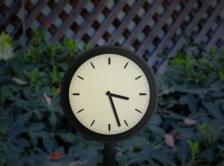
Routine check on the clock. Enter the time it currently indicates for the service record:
3:27
